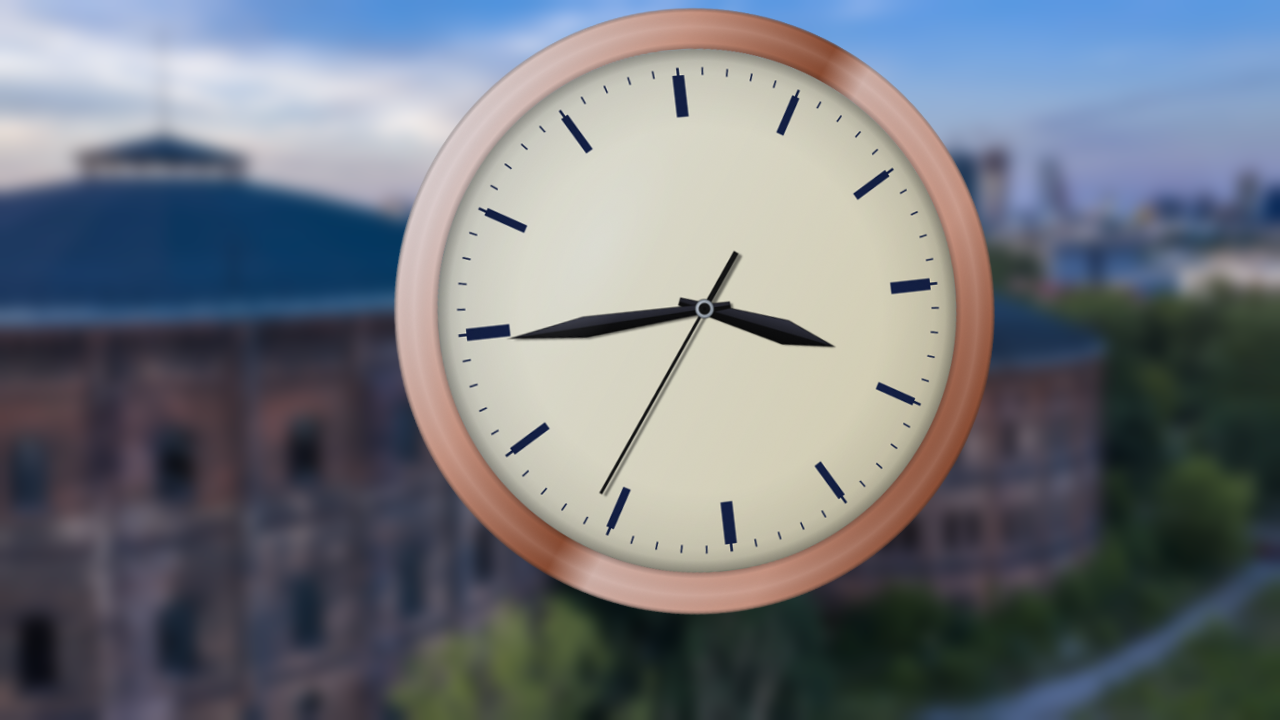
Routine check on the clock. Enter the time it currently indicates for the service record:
3:44:36
